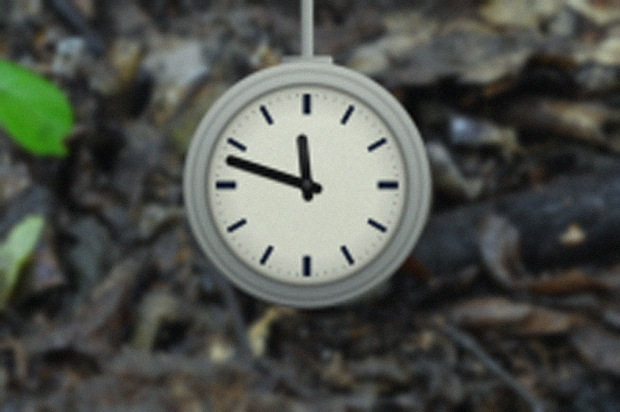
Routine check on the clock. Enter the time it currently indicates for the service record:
11:48
